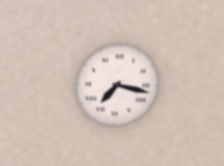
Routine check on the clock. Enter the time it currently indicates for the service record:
7:17
